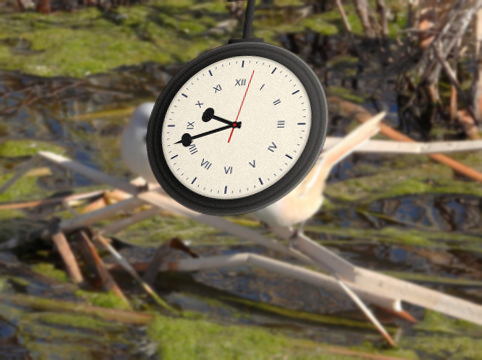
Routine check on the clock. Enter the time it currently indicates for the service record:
9:42:02
